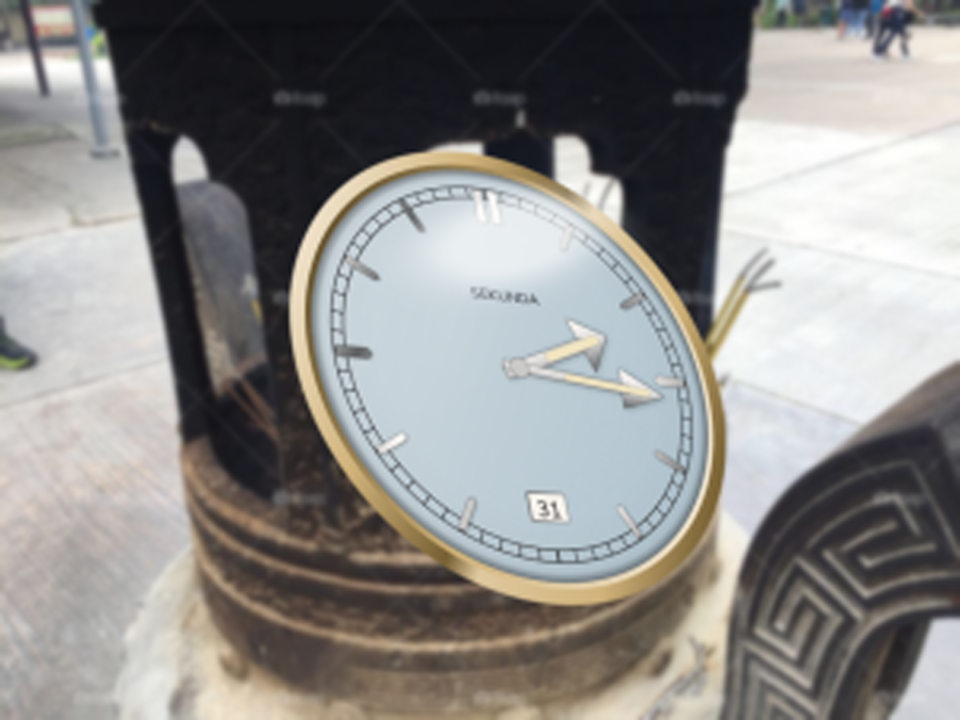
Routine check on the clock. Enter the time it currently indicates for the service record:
2:16
